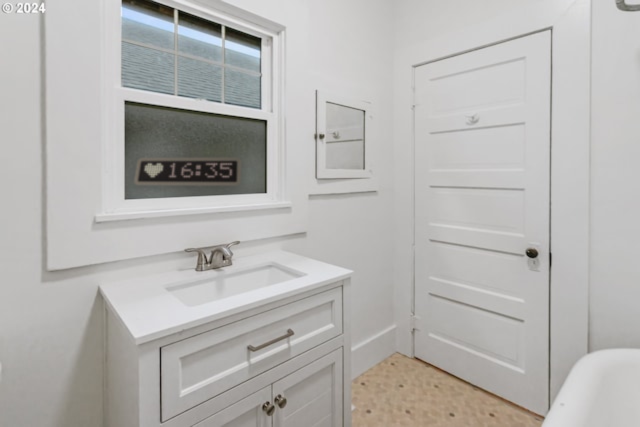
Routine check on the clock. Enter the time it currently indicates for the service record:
16:35
